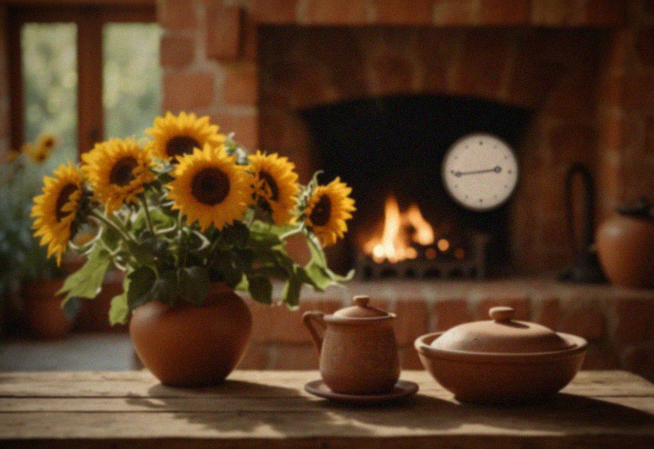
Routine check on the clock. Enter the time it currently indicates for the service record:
2:44
